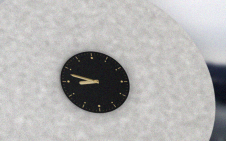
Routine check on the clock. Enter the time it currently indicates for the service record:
8:48
